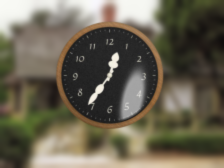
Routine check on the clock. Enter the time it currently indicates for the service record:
12:36
